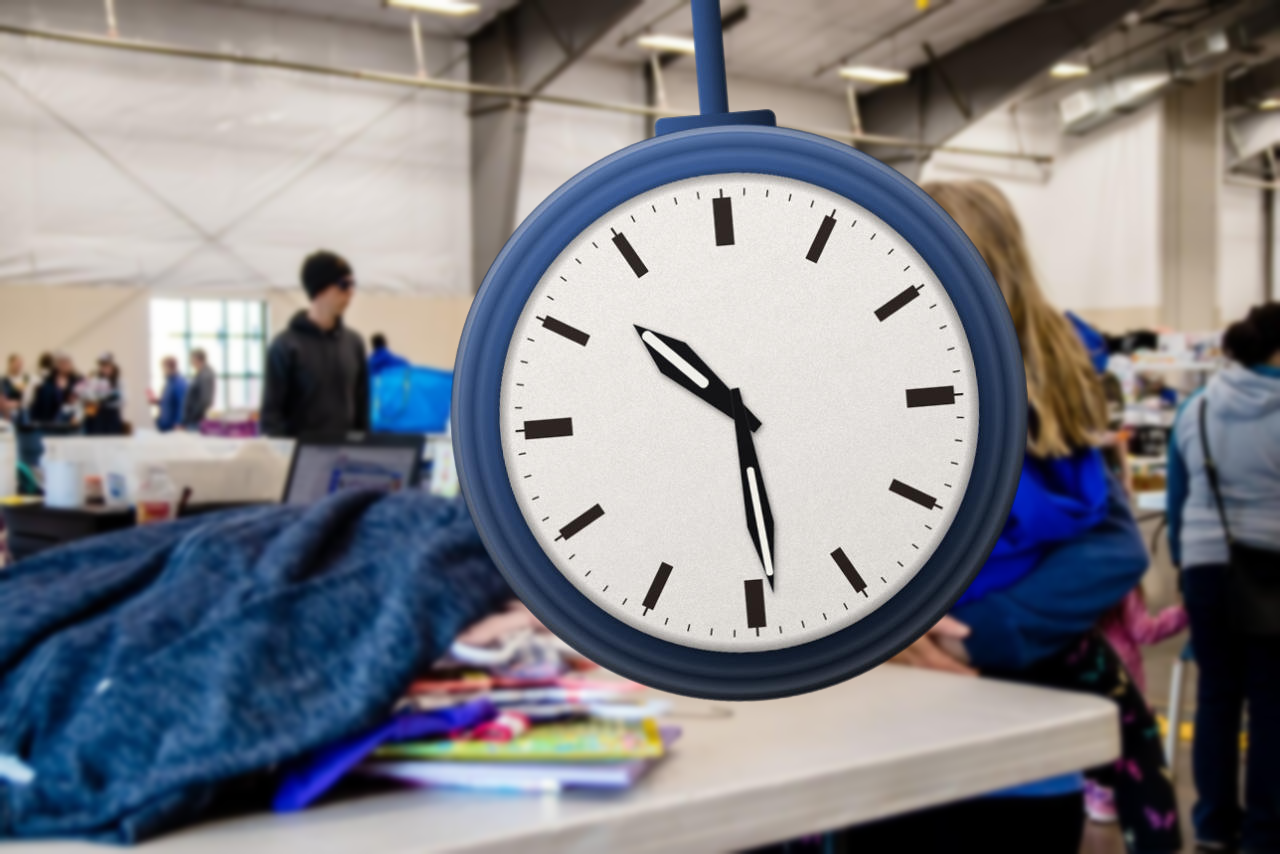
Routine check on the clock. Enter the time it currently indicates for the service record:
10:29
